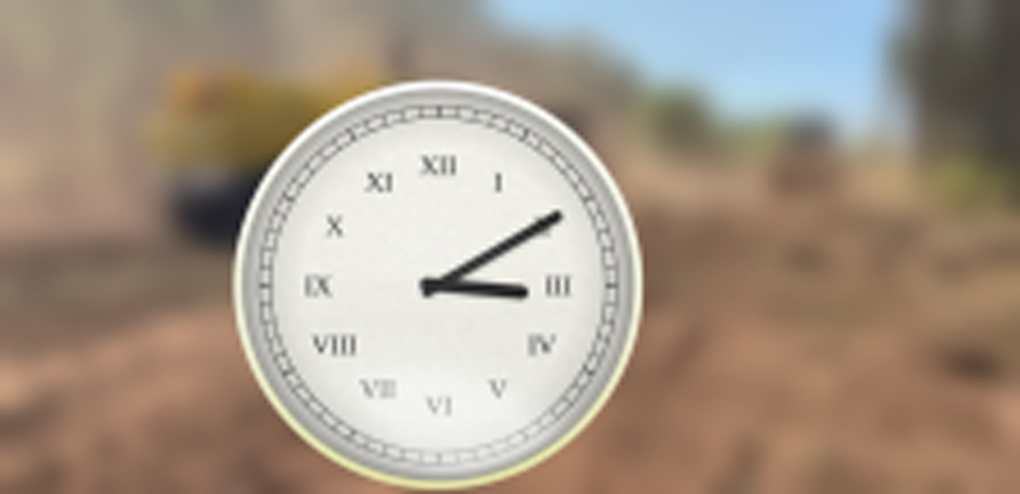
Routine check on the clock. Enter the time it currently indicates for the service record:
3:10
